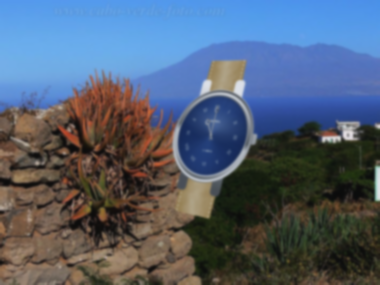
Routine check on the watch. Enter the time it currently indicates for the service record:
11:00
